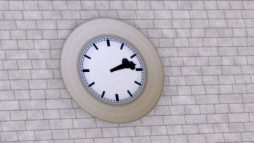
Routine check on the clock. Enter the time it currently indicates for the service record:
2:13
